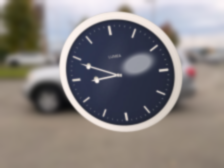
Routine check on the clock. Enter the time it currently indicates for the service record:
8:49
